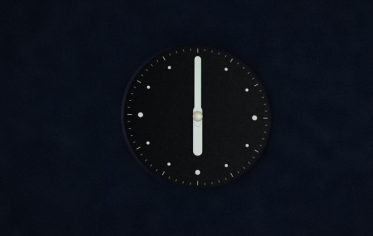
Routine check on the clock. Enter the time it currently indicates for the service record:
6:00
